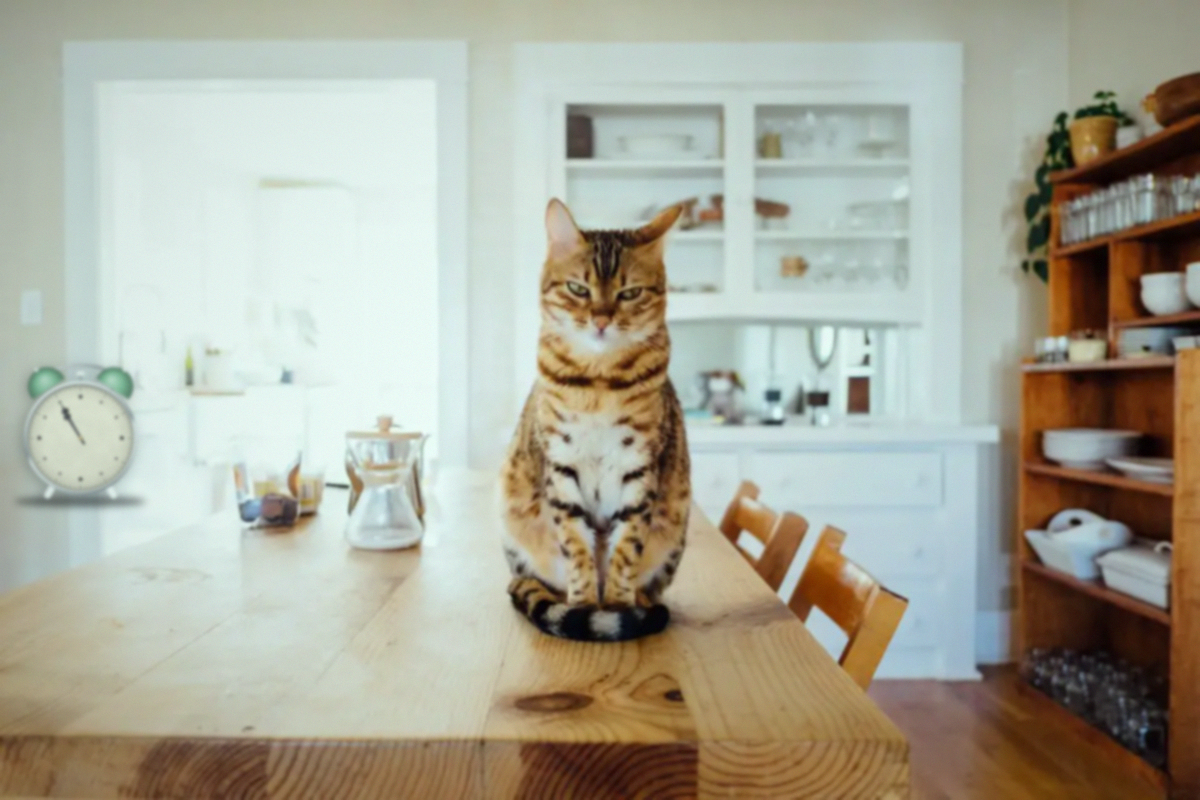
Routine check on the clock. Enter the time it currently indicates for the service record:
10:55
